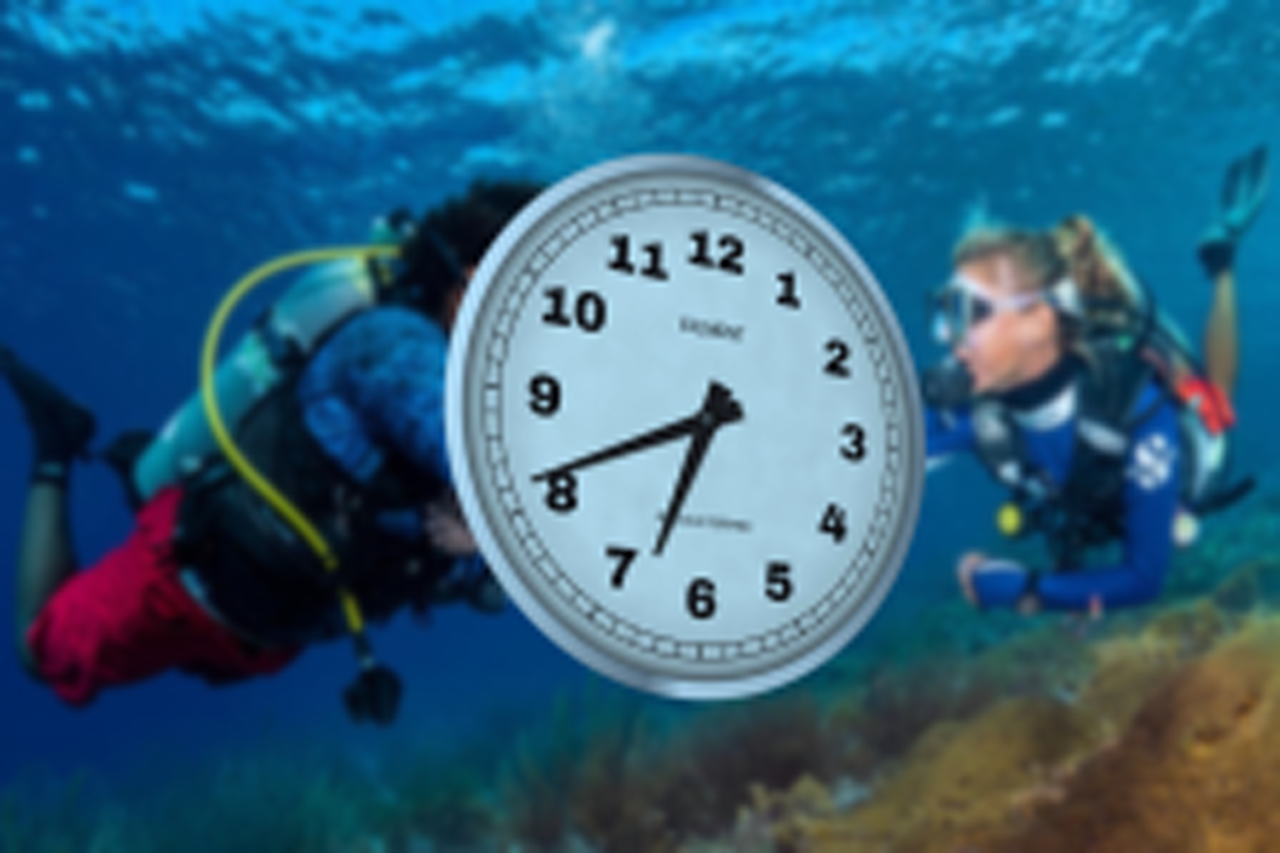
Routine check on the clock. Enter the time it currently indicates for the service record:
6:41
